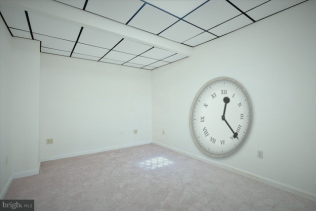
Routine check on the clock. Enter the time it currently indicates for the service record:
12:23
